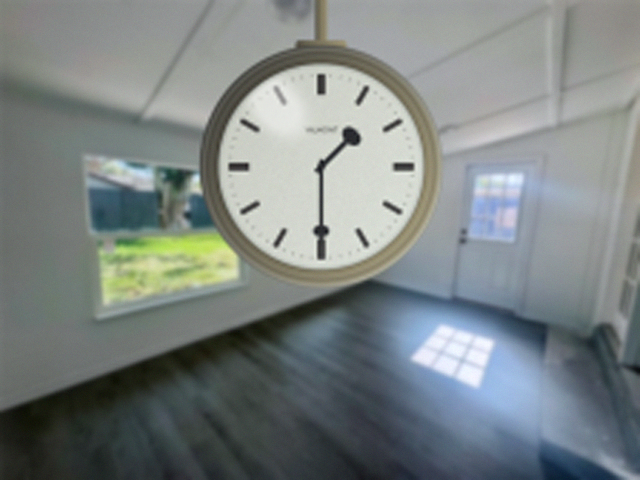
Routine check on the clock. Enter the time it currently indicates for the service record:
1:30
